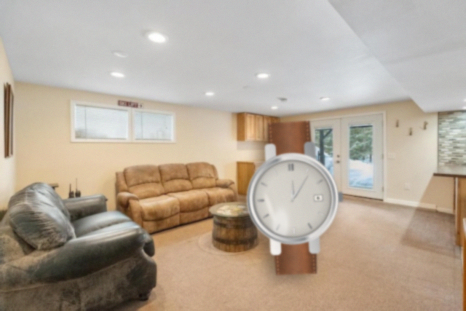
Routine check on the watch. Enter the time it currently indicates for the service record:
12:06
